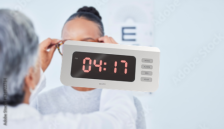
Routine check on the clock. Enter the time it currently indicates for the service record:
4:17
